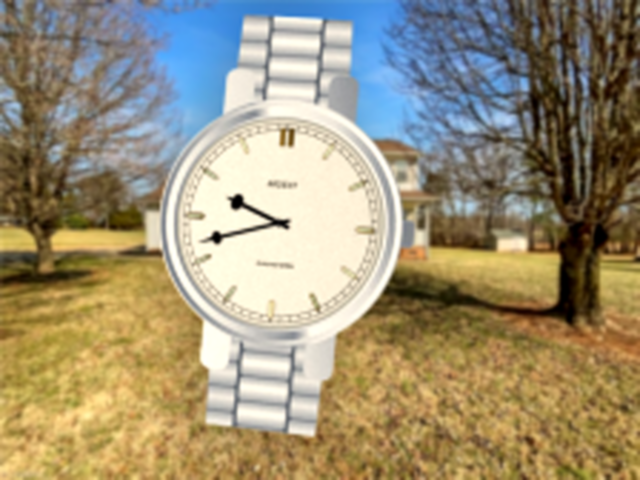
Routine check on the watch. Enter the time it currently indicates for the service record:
9:42
